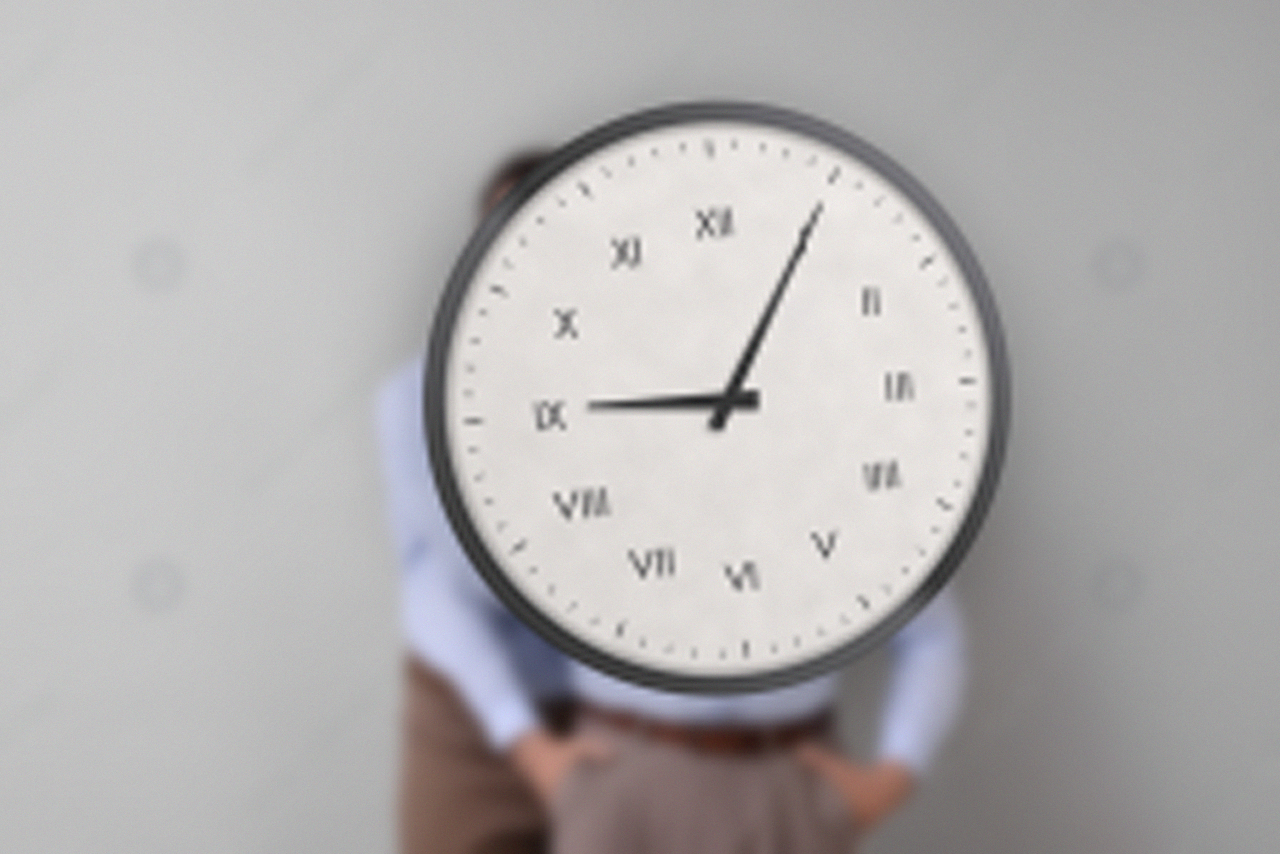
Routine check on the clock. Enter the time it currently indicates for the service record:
9:05
